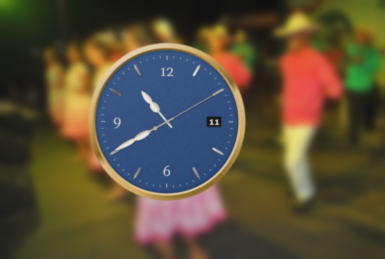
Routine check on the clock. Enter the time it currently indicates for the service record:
10:40:10
